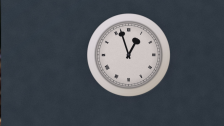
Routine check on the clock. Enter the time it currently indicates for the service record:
12:57
